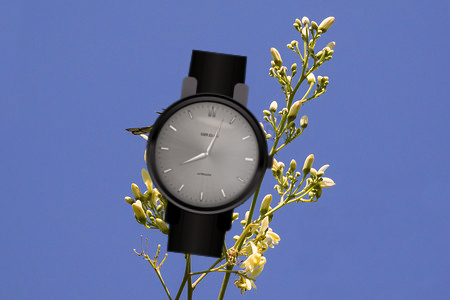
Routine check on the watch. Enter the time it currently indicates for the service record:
8:03
